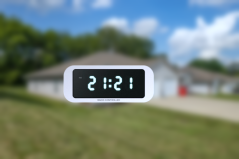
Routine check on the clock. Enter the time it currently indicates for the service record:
21:21
